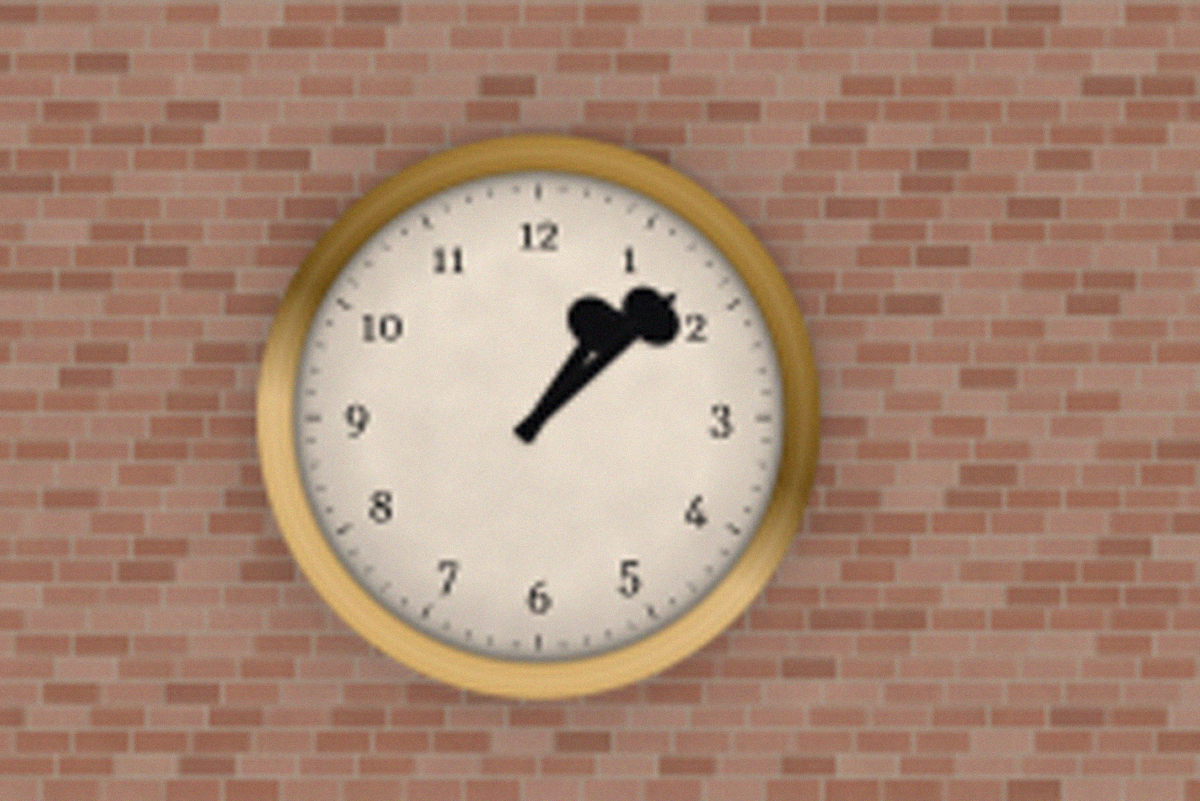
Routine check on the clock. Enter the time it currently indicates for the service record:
1:08
